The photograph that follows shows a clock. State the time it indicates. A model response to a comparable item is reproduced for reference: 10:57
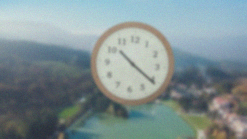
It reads 10:21
